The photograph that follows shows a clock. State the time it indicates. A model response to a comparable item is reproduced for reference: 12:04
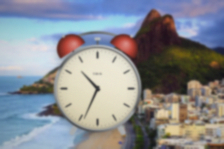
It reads 10:34
